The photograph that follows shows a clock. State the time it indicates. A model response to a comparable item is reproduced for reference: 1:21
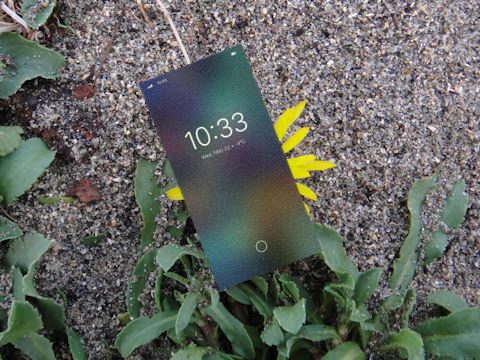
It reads 10:33
